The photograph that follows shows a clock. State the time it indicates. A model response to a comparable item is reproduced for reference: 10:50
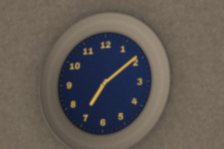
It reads 7:09
